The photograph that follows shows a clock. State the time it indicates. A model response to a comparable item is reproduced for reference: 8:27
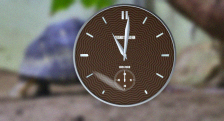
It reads 11:01
